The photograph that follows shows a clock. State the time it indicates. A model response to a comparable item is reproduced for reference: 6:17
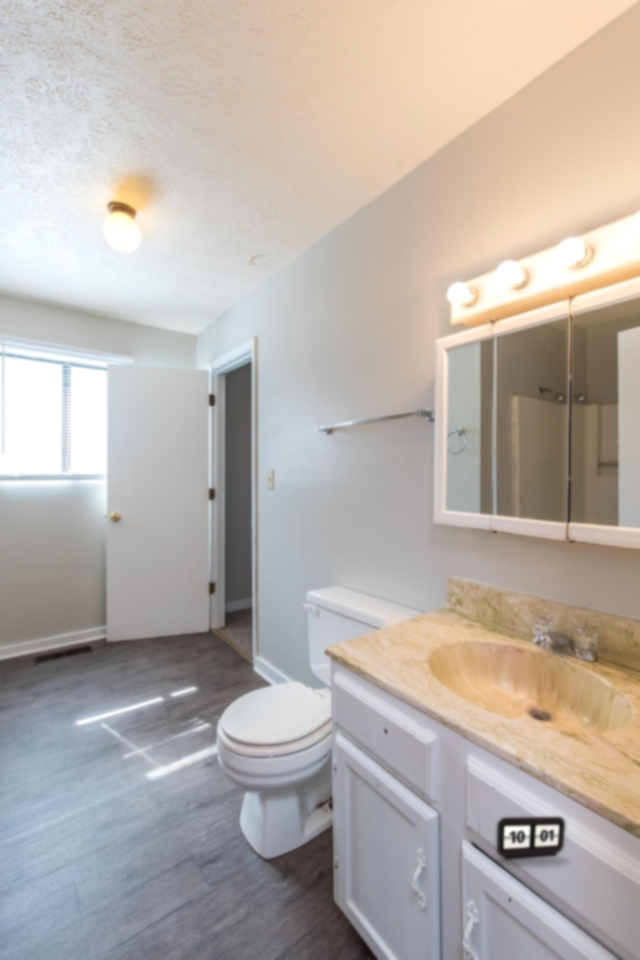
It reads 10:01
